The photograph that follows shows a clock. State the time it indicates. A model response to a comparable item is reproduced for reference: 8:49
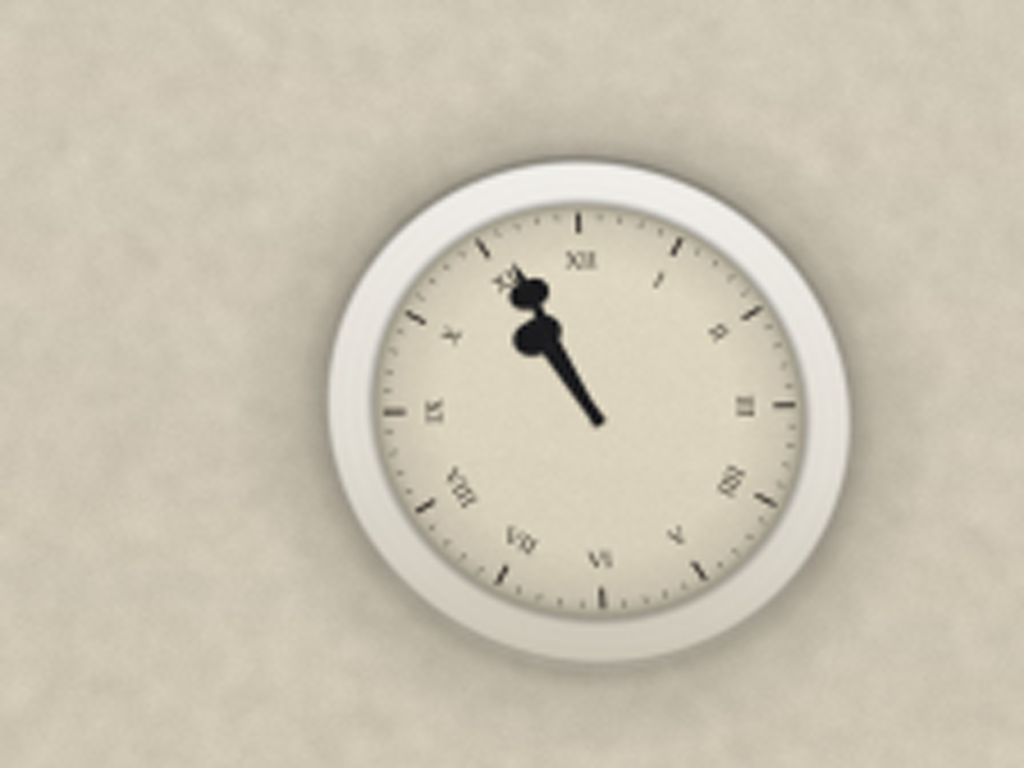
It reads 10:56
